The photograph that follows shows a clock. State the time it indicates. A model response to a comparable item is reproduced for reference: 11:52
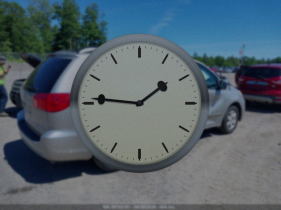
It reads 1:46
